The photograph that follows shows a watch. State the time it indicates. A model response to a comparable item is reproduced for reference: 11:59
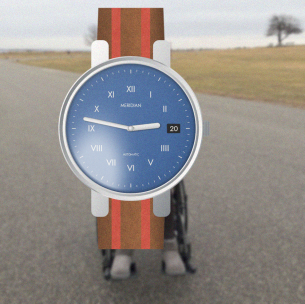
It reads 2:47
